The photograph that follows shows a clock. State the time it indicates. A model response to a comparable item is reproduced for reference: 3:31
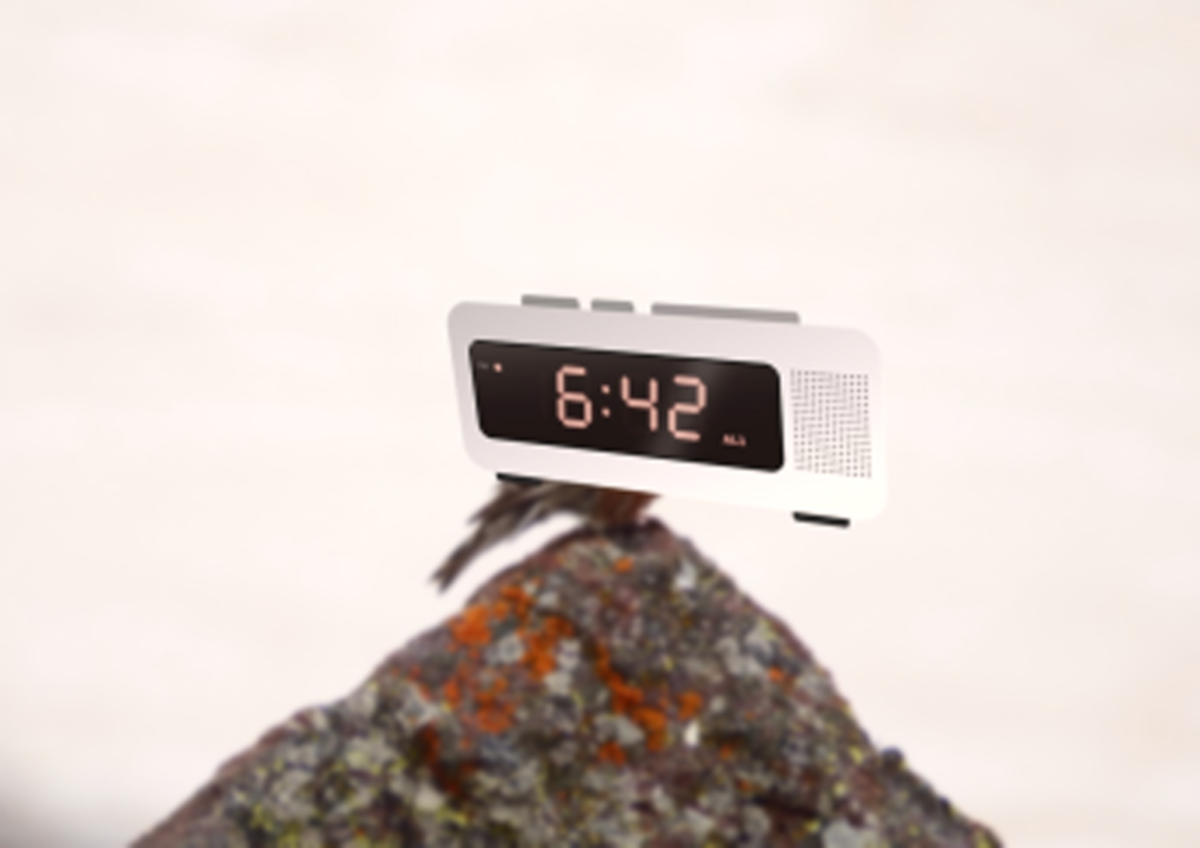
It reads 6:42
